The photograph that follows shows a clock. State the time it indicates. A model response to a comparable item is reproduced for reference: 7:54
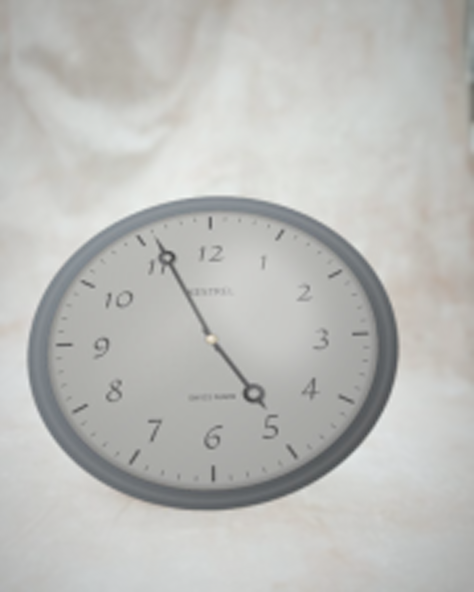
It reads 4:56
